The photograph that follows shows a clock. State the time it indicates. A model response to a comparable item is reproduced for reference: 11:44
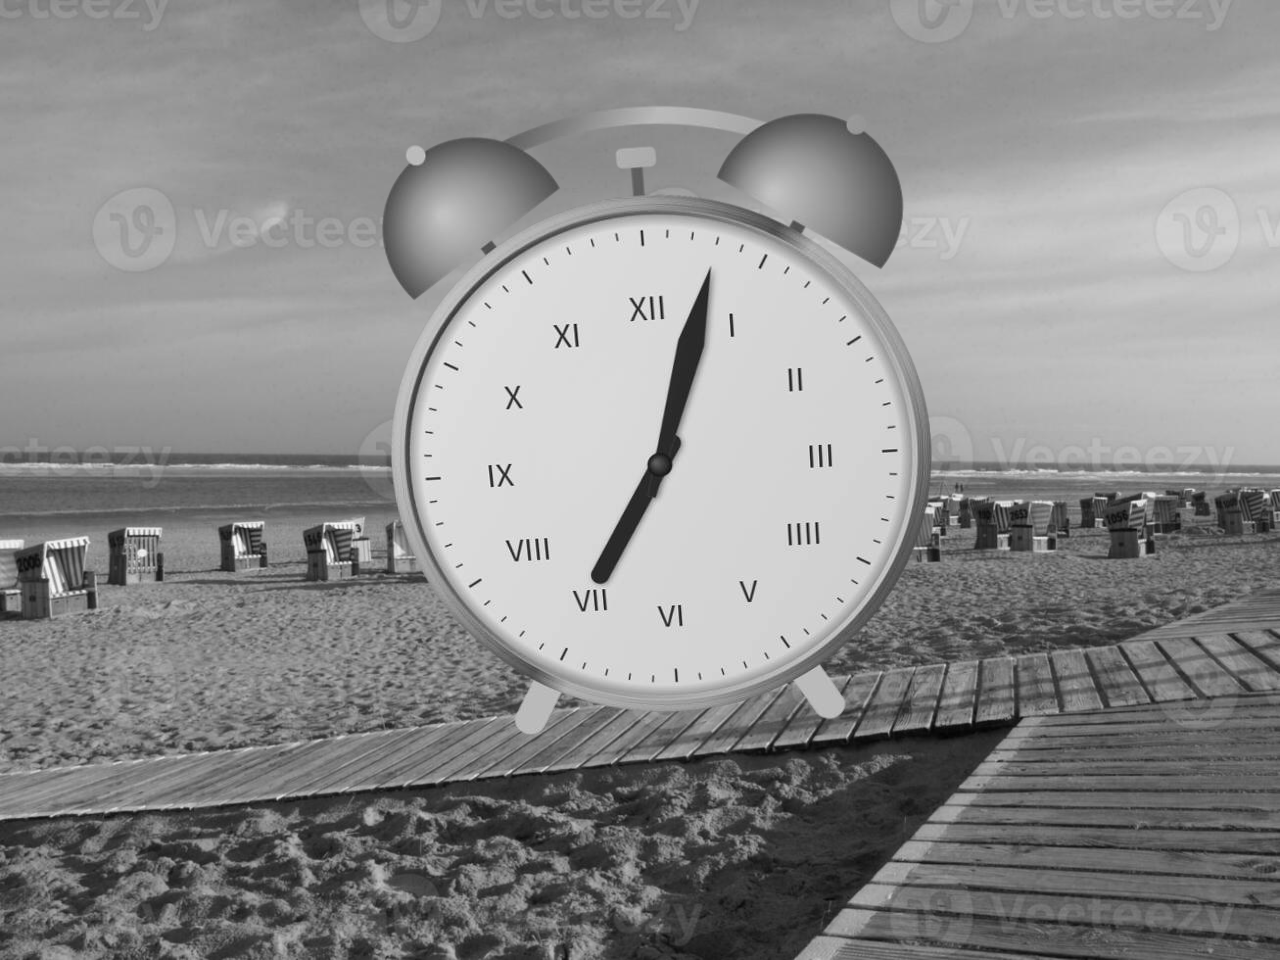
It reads 7:03
